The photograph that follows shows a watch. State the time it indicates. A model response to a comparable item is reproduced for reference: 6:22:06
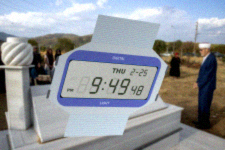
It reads 9:49:48
